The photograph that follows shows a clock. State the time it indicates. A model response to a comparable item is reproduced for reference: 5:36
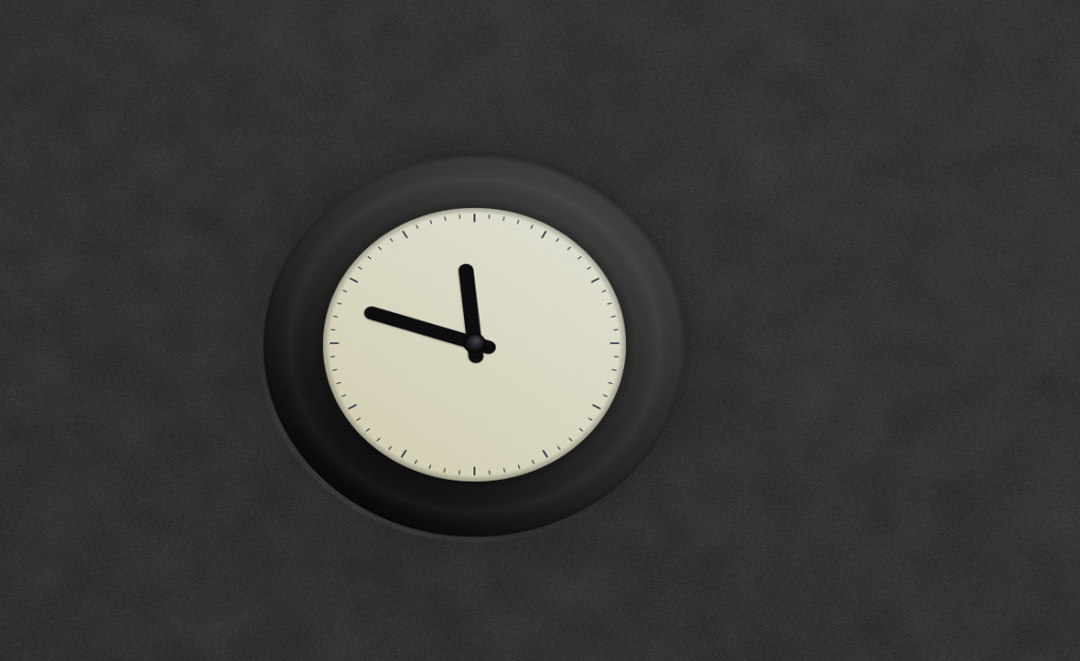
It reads 11:48
